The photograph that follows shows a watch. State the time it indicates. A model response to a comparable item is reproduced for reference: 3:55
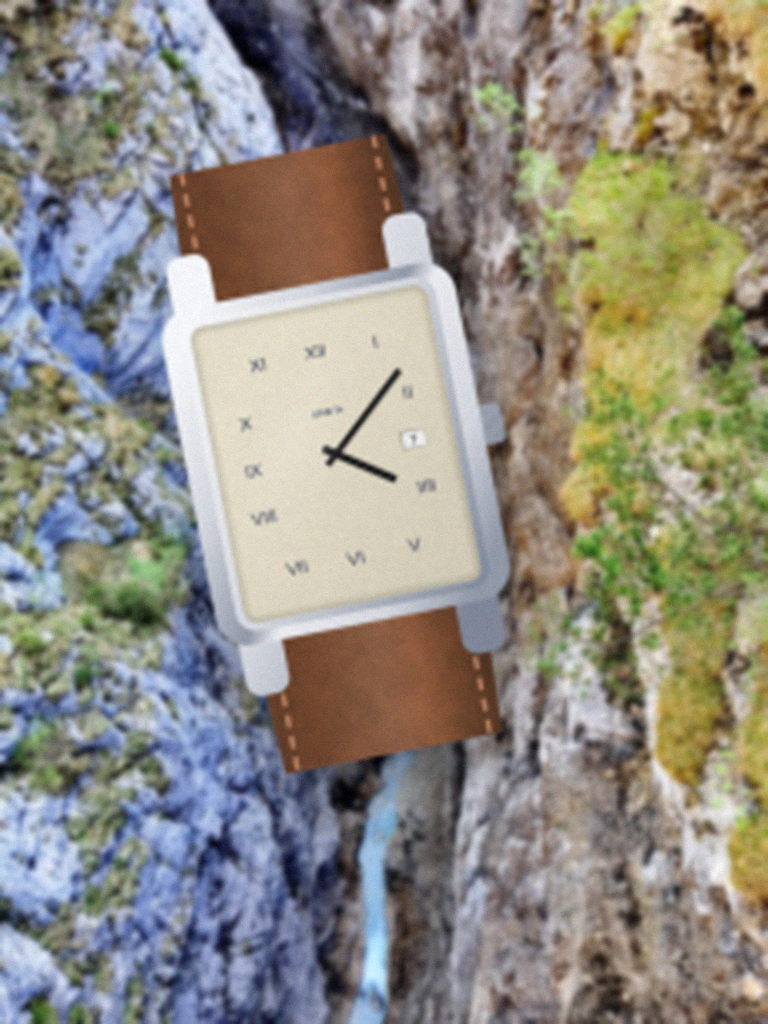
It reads 4:08
